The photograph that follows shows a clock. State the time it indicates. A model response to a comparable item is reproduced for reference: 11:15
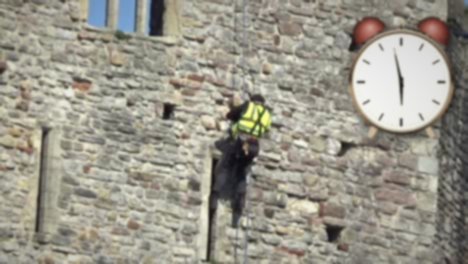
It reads 5:58
